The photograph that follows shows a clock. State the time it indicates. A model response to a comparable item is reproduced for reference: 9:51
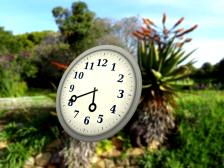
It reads 5:41
